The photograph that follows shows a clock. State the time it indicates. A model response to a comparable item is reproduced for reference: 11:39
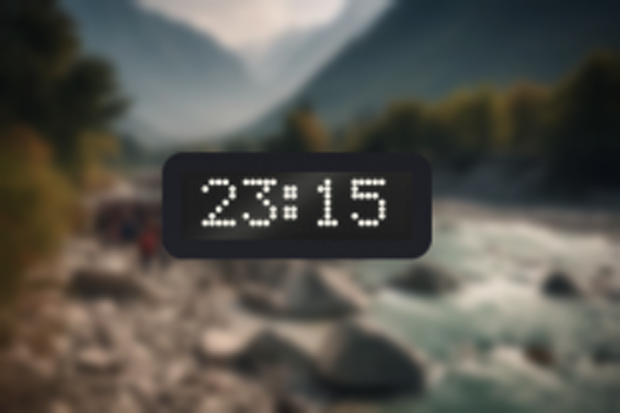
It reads 23:15
